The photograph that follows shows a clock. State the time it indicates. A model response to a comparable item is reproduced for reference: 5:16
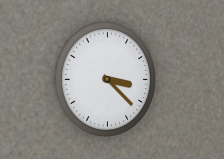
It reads 3:22
